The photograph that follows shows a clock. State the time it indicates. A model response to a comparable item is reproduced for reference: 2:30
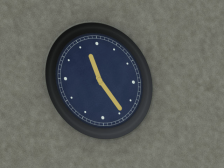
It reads 11:24
